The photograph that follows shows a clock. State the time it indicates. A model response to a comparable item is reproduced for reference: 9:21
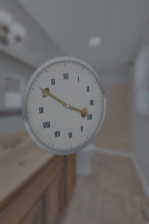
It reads 3:51
